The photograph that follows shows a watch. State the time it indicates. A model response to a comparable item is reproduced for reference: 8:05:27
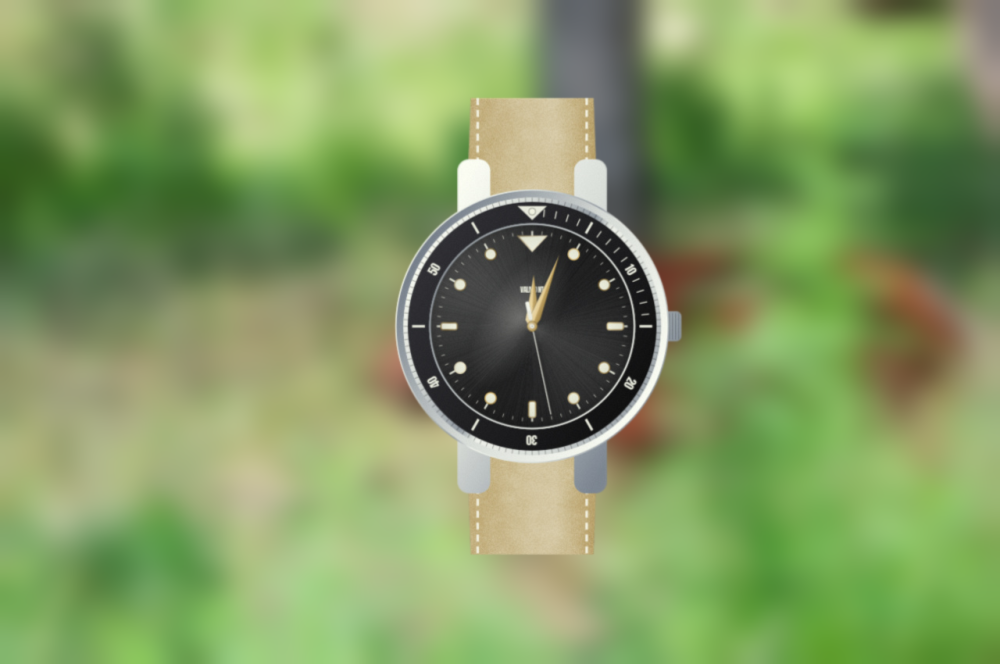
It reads 12:03:28
